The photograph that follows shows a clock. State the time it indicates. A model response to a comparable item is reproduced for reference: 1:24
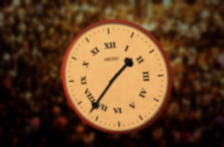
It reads 1:37
